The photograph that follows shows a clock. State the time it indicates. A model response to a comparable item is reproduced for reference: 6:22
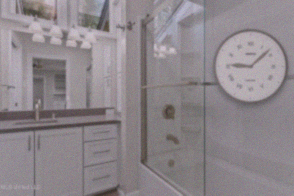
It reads 9:08
